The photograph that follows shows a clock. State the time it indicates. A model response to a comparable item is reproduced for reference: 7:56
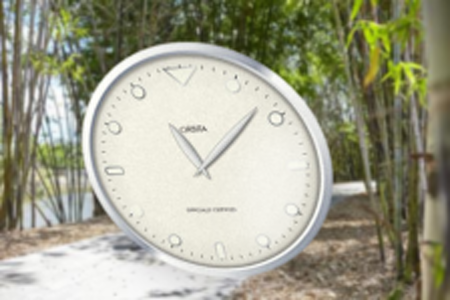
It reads 11:08
